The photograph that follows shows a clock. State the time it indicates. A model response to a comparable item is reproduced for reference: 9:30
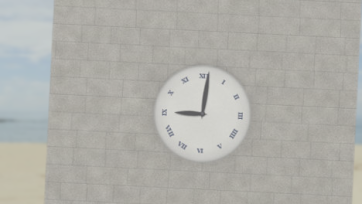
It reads 9:01
